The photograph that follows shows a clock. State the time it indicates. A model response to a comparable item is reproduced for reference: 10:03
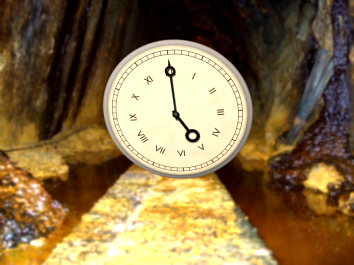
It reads 5:00
